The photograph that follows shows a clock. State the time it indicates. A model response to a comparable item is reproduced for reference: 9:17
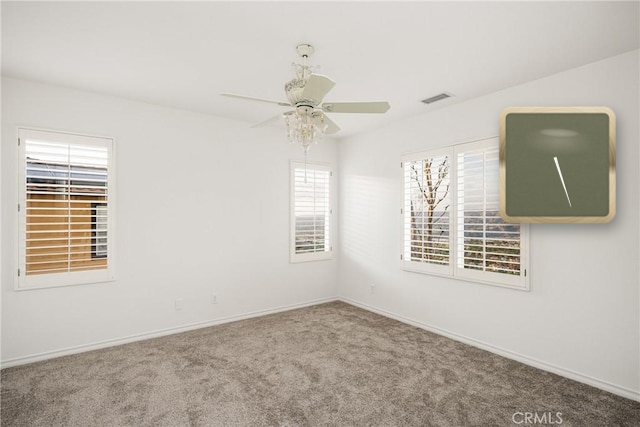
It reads 5:27
